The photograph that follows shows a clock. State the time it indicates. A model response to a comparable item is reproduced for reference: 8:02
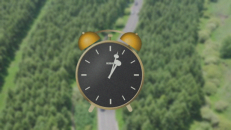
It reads 1:03
